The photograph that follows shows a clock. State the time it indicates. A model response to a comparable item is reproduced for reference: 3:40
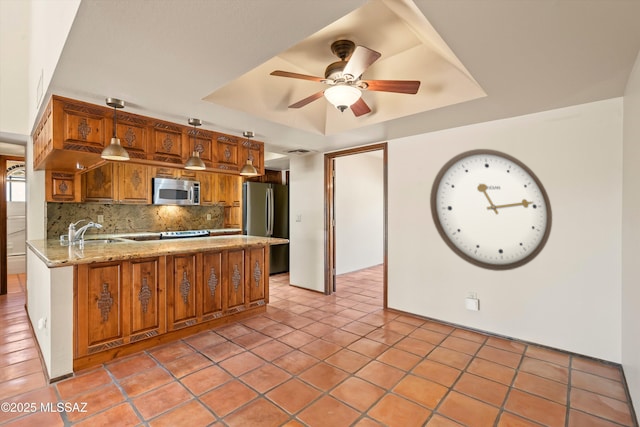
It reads 11:14
